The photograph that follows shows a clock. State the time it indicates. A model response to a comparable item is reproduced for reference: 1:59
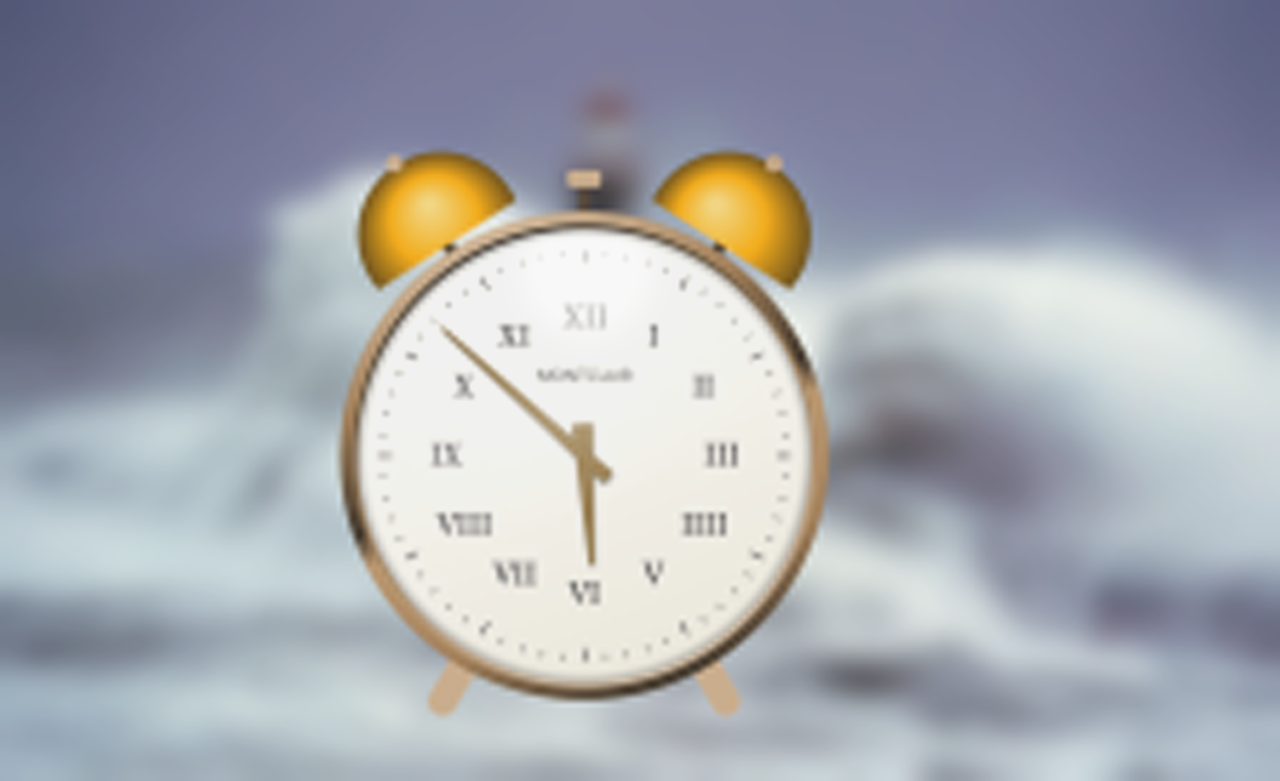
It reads 5:52
